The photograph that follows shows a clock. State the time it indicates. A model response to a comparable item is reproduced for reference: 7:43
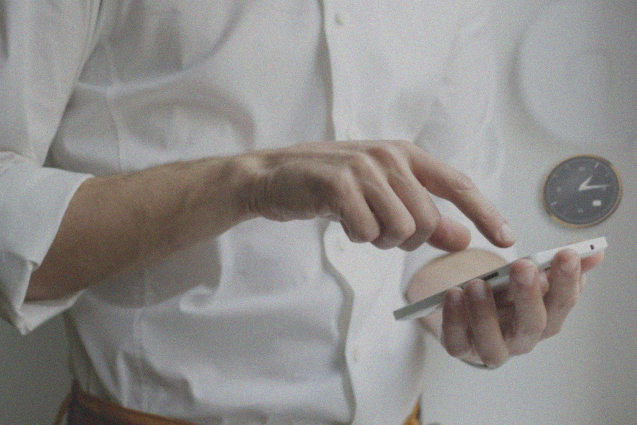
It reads 1:14
